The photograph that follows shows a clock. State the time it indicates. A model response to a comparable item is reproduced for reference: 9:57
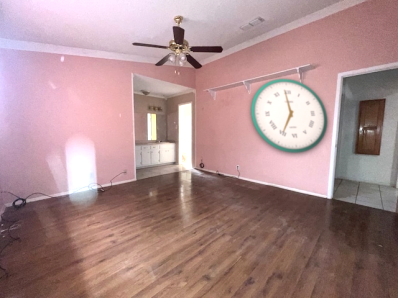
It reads 6:59
